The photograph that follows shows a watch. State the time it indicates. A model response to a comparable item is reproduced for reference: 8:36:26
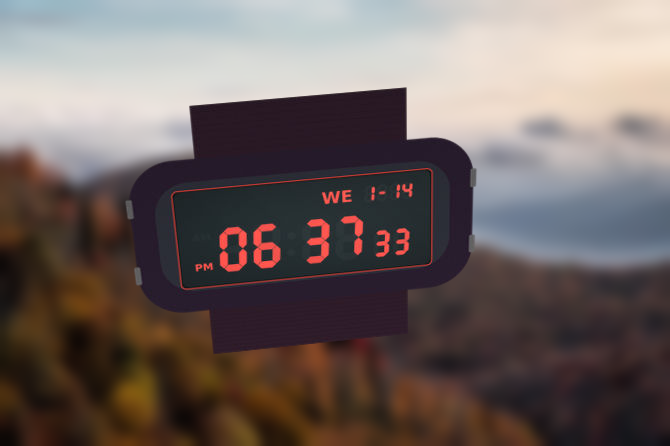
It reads 6:37:33
